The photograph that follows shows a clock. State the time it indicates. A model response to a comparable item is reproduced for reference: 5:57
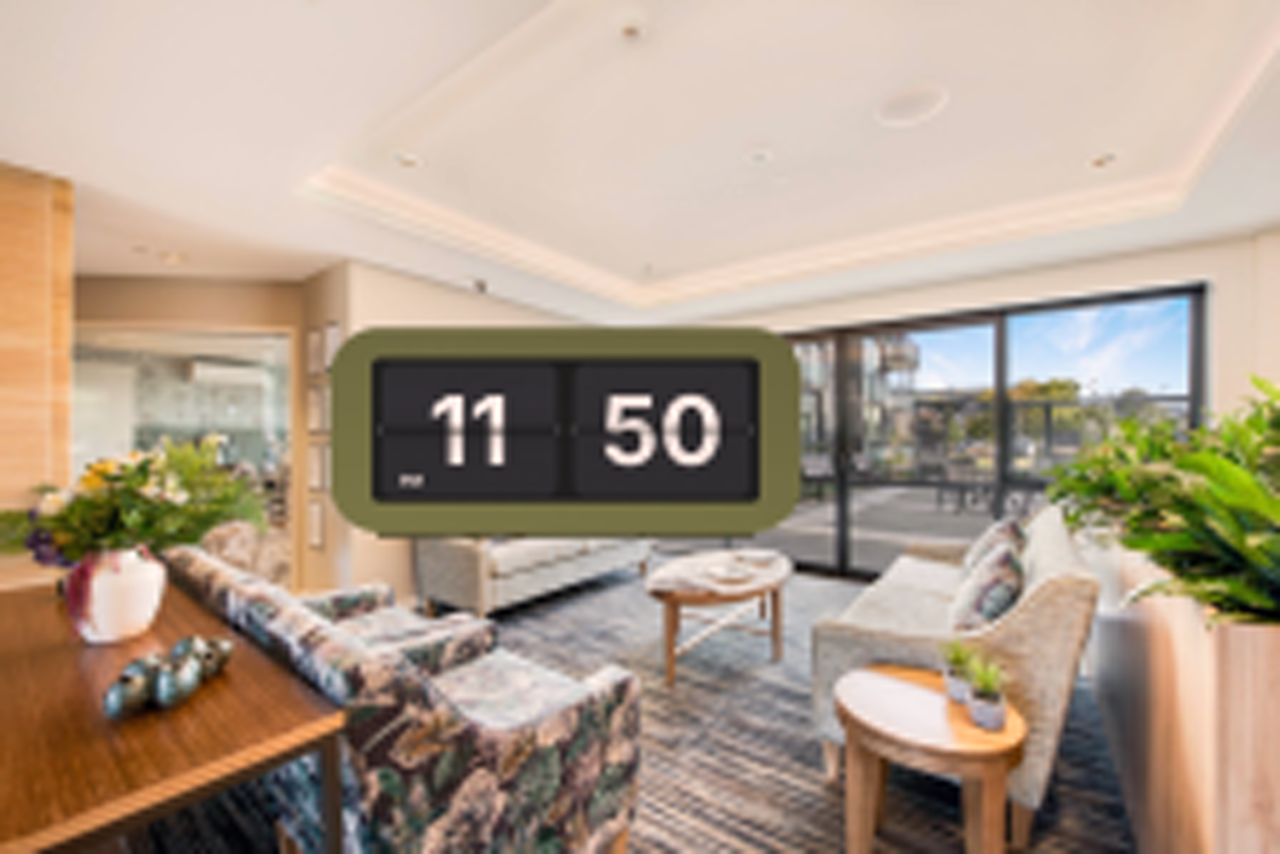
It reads 11:50
